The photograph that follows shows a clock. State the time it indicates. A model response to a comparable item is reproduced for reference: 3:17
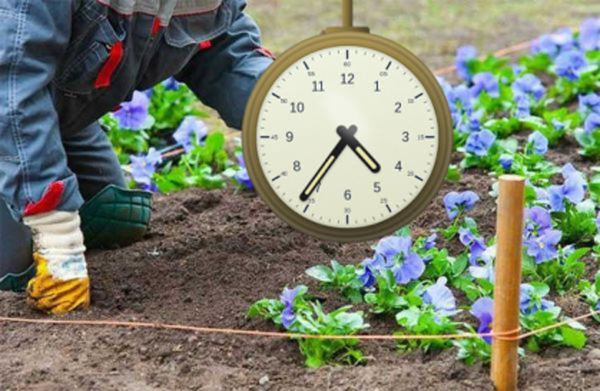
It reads 4:36
